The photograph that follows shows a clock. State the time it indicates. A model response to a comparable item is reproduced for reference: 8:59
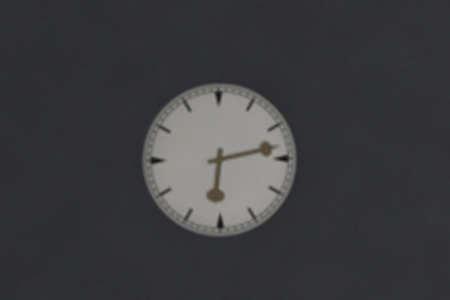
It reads 6:13
